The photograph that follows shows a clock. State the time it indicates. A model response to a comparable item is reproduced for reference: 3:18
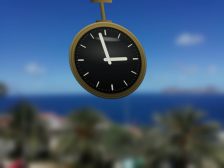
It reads 2:58
